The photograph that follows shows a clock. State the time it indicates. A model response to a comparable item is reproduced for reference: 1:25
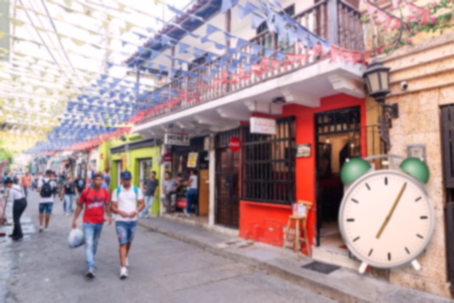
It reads 7:05
